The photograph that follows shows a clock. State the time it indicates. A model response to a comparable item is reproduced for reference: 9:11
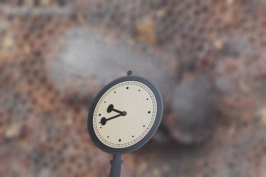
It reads 9:42
